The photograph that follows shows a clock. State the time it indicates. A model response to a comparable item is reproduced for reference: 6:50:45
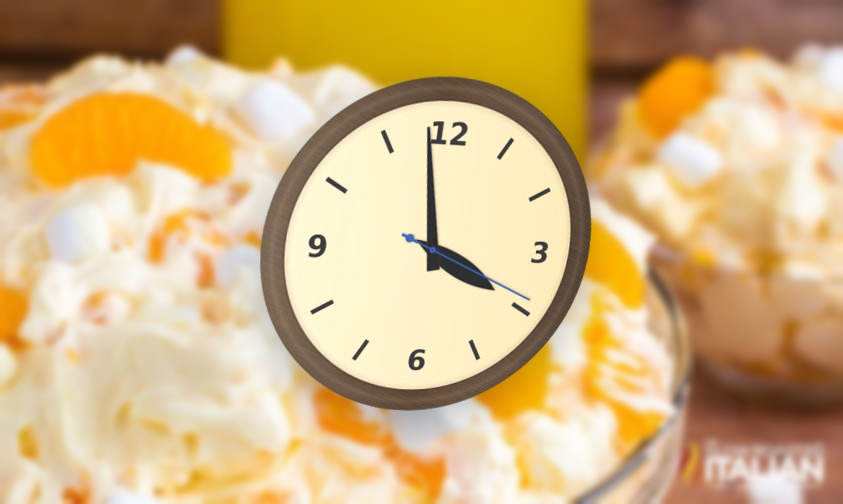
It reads 3:58:19
